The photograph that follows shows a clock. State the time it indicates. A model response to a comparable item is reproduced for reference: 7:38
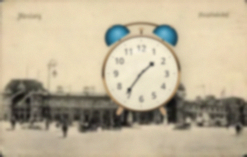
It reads 1:36
